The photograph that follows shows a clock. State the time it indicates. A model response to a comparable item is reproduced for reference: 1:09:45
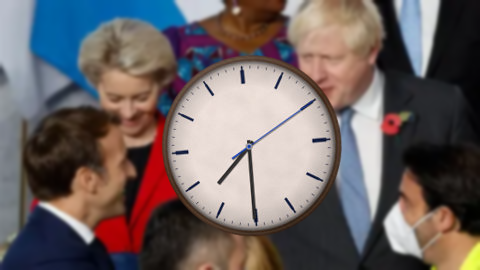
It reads 7:30:10
